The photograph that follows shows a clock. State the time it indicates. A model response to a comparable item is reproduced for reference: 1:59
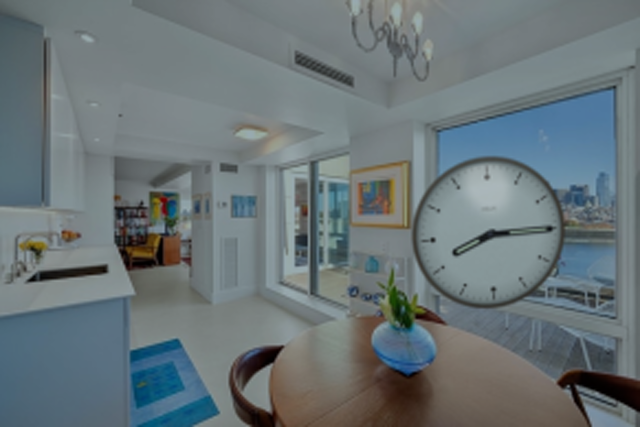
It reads 8:15
